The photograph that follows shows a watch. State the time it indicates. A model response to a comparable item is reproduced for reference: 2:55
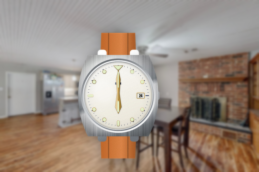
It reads 6:00
